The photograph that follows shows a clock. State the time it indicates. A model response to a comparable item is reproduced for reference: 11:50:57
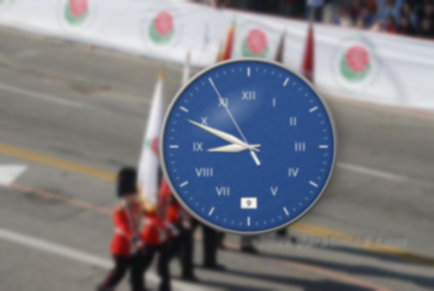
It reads 8:48:55
